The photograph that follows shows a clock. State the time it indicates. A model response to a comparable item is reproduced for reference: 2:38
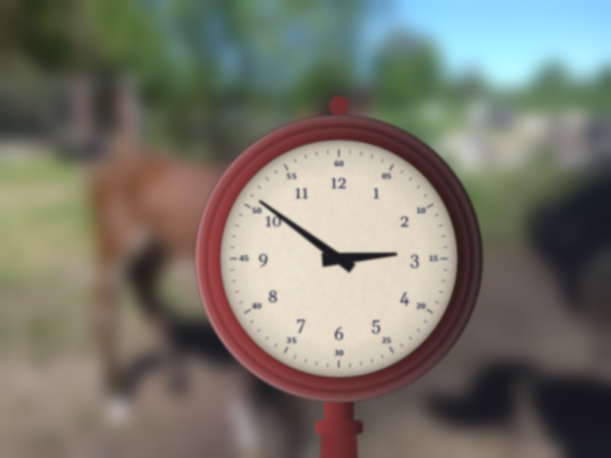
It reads 2:51
